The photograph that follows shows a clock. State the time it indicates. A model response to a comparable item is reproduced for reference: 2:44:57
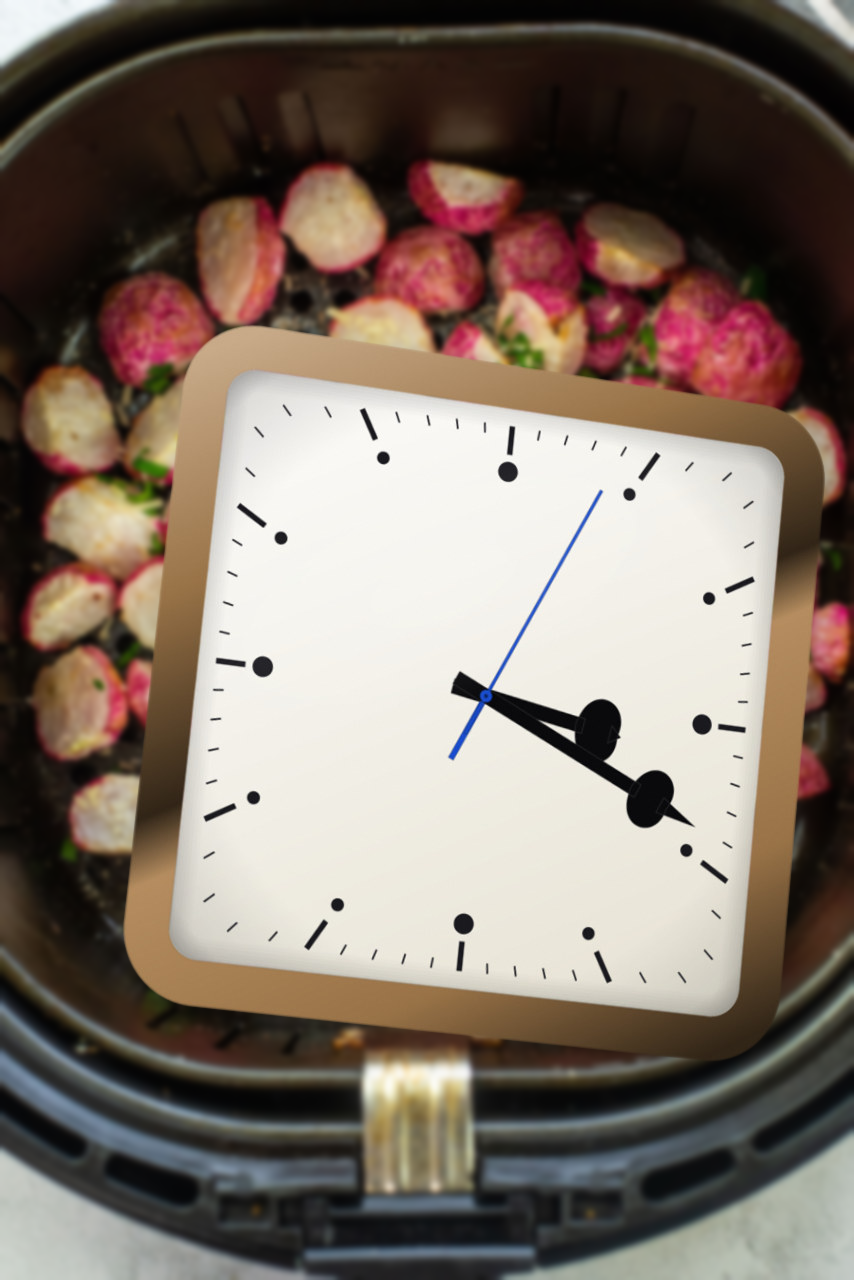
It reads 3:19:04
